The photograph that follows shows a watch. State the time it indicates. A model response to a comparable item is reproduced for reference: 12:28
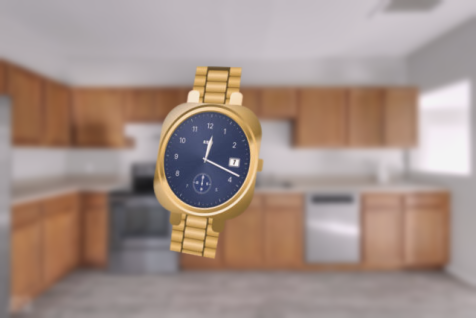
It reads 12:18
